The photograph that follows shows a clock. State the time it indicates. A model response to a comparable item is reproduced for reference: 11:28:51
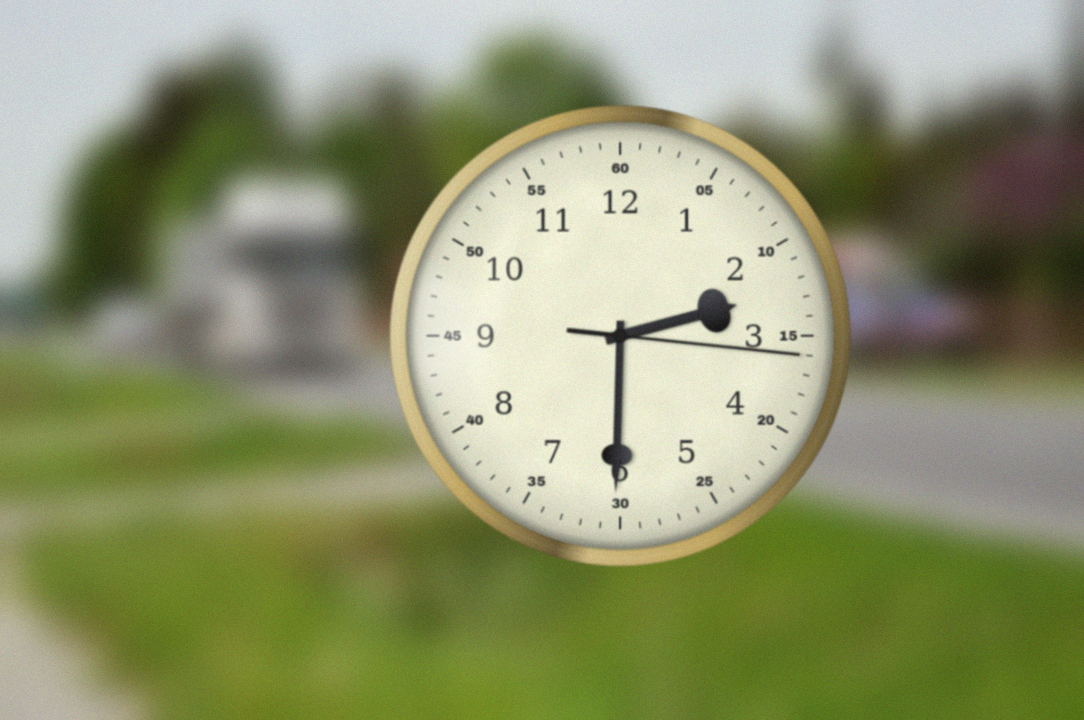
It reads 2:30:16
